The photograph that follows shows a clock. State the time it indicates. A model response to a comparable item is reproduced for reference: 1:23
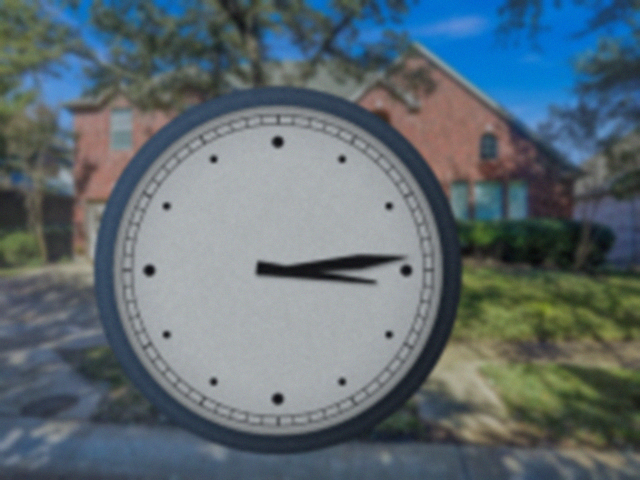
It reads 3:14
